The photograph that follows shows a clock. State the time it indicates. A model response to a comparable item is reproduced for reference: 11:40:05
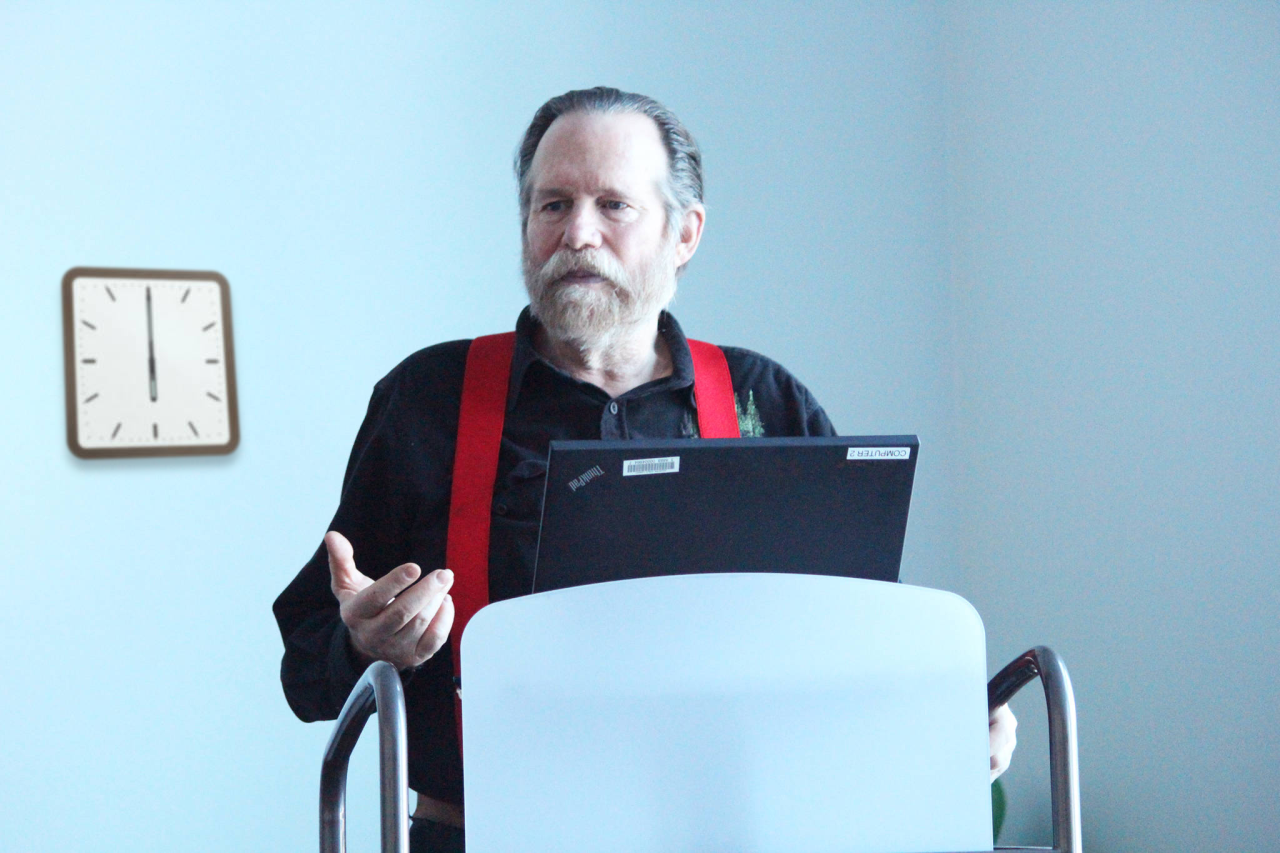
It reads 6:00:00
